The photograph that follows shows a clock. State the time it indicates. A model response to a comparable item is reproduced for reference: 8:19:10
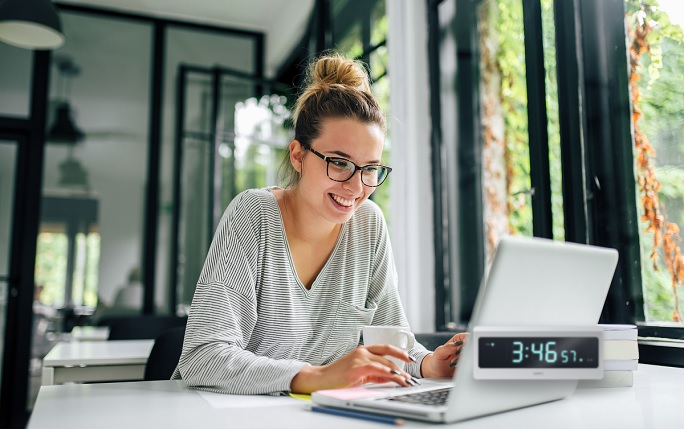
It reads 3:46:57
